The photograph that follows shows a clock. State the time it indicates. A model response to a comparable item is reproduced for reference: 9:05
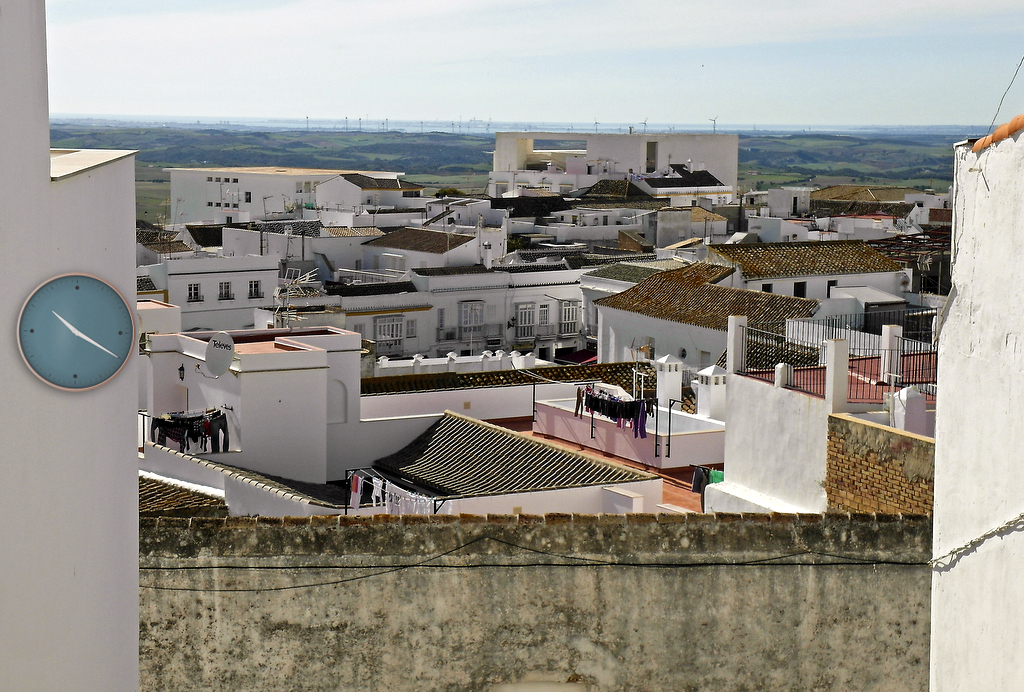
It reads 10:20
